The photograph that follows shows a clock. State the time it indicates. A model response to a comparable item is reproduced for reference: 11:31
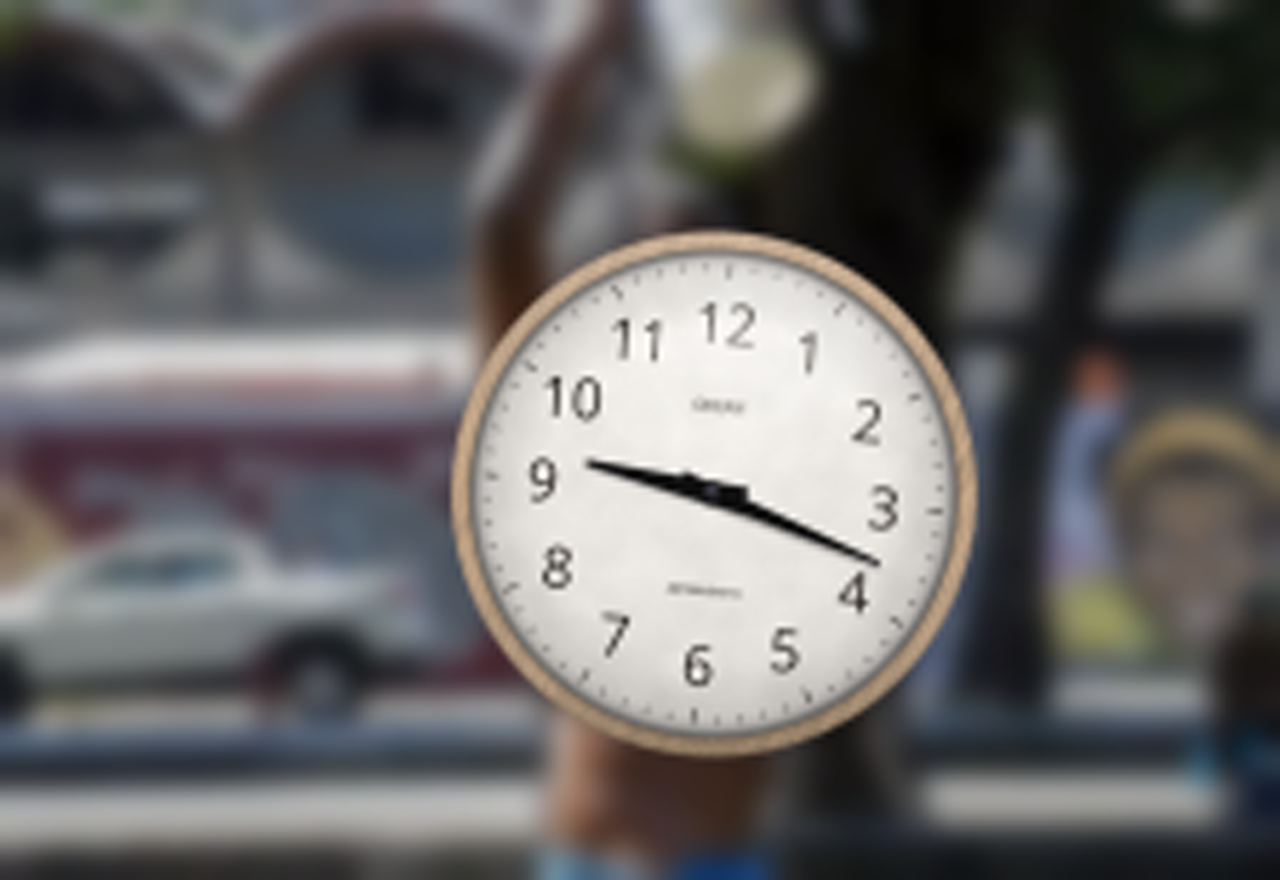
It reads 9:18
